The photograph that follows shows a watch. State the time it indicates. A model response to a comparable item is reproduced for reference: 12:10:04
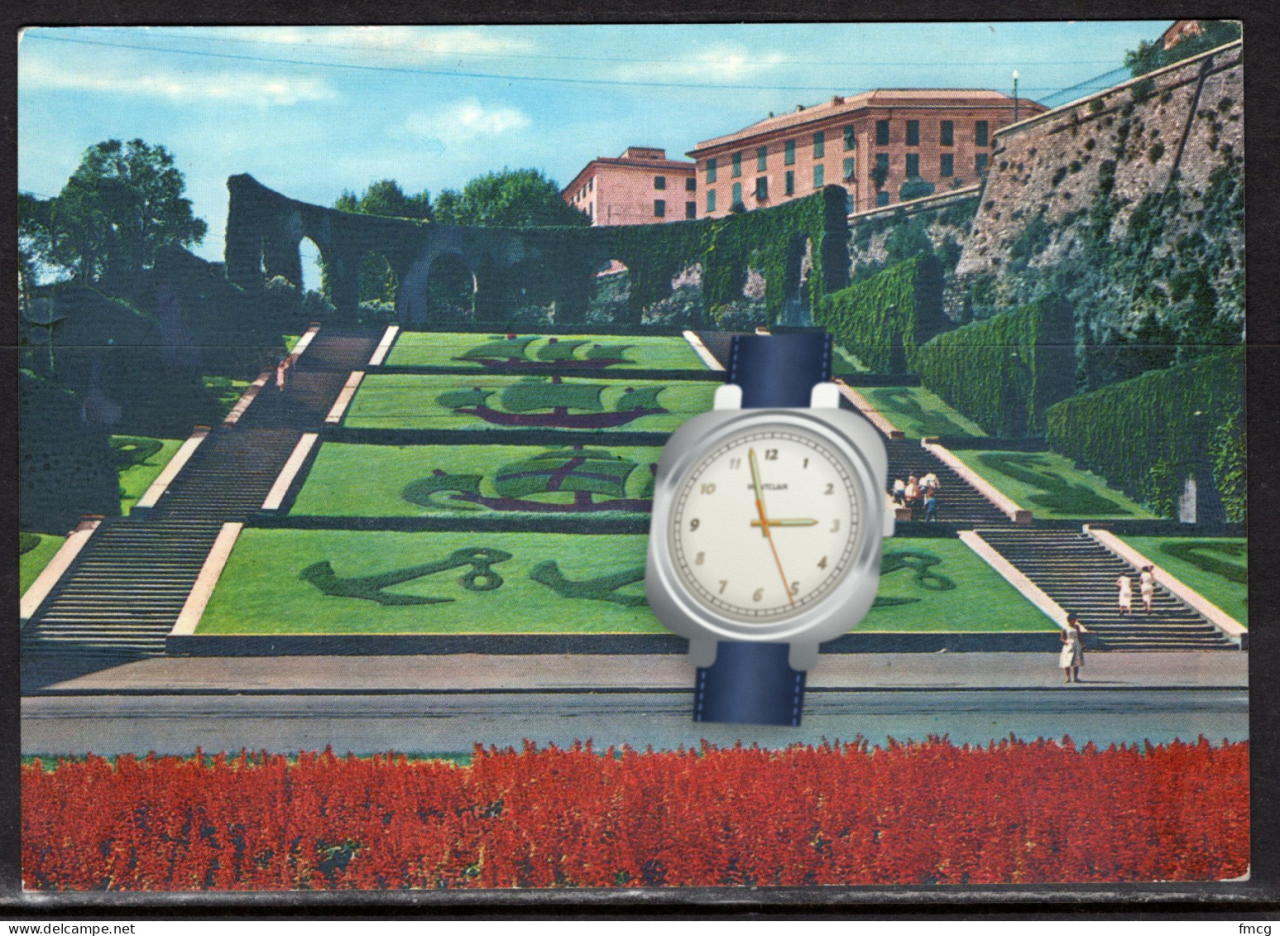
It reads 2:57:26
